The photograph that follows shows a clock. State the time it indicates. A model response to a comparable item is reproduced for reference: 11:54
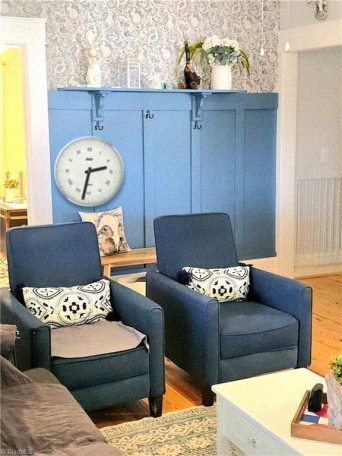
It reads 2:32
